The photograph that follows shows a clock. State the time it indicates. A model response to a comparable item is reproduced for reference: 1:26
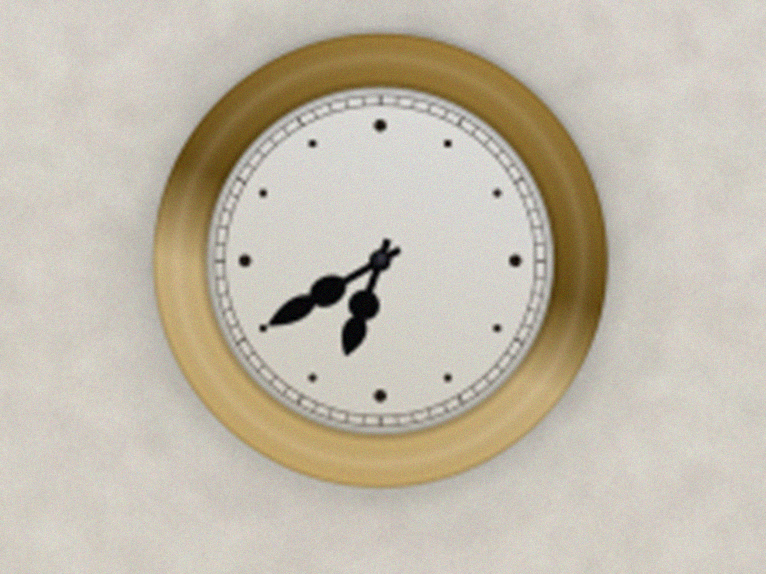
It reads 6:40
